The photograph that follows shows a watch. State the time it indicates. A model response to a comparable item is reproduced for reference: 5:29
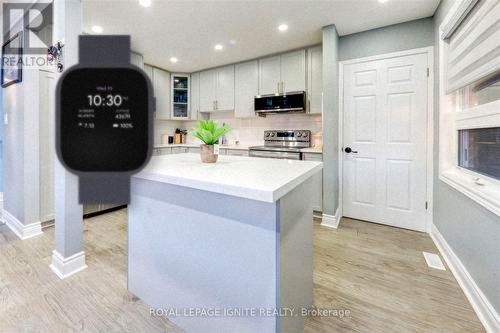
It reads 10:30
